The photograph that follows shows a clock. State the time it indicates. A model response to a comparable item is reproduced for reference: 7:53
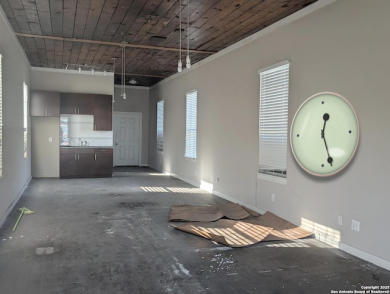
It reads 12:27
